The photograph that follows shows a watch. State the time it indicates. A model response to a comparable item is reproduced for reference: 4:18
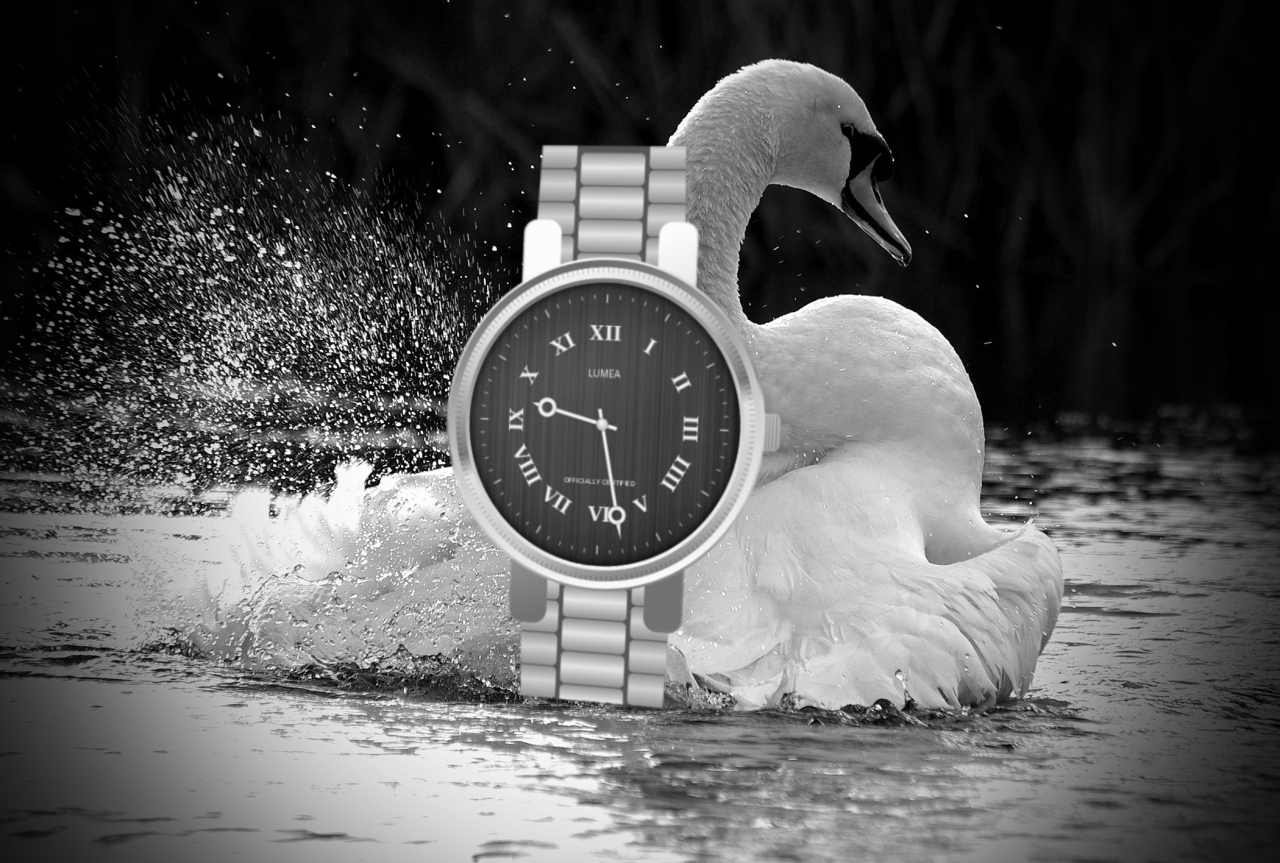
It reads 9:28
